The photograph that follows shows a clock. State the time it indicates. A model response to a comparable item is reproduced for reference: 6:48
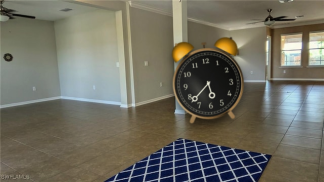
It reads 5:38
